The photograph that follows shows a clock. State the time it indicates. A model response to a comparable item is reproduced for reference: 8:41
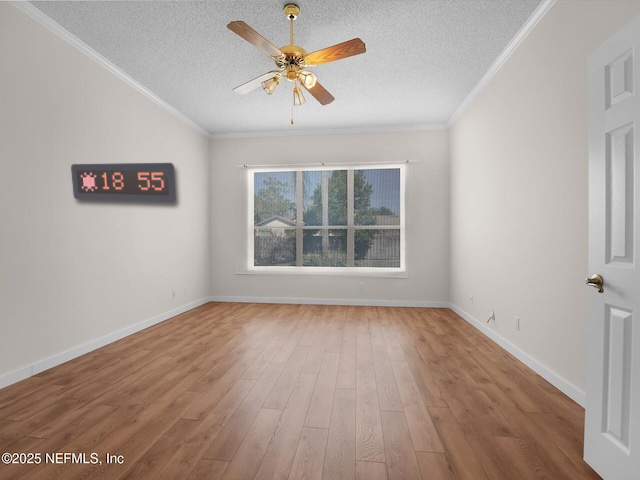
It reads 18:55
